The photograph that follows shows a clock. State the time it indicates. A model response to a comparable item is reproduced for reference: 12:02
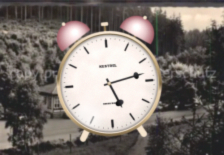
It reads 5:13
